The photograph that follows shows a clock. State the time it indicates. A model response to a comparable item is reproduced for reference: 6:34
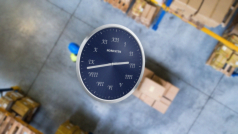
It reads 2:43
